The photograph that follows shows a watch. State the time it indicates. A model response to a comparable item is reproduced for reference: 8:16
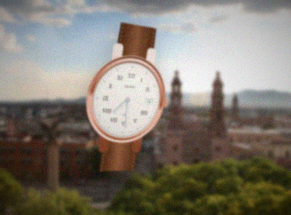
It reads 7:29
